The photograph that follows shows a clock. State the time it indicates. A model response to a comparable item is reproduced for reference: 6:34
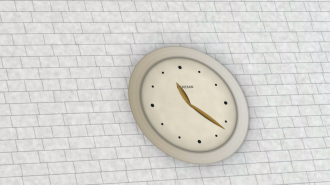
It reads 11:22
